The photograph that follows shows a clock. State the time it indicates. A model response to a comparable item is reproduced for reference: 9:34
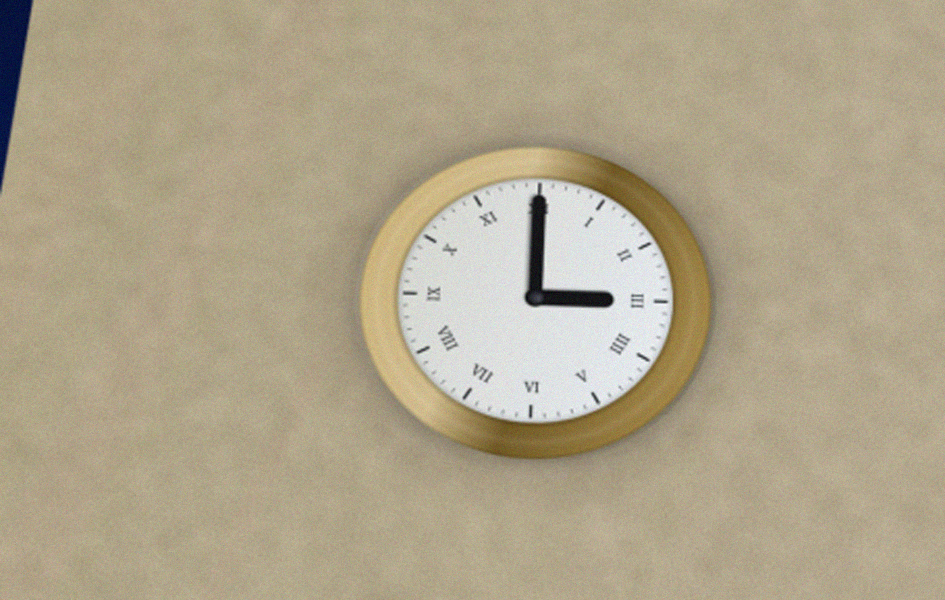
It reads 3:00
